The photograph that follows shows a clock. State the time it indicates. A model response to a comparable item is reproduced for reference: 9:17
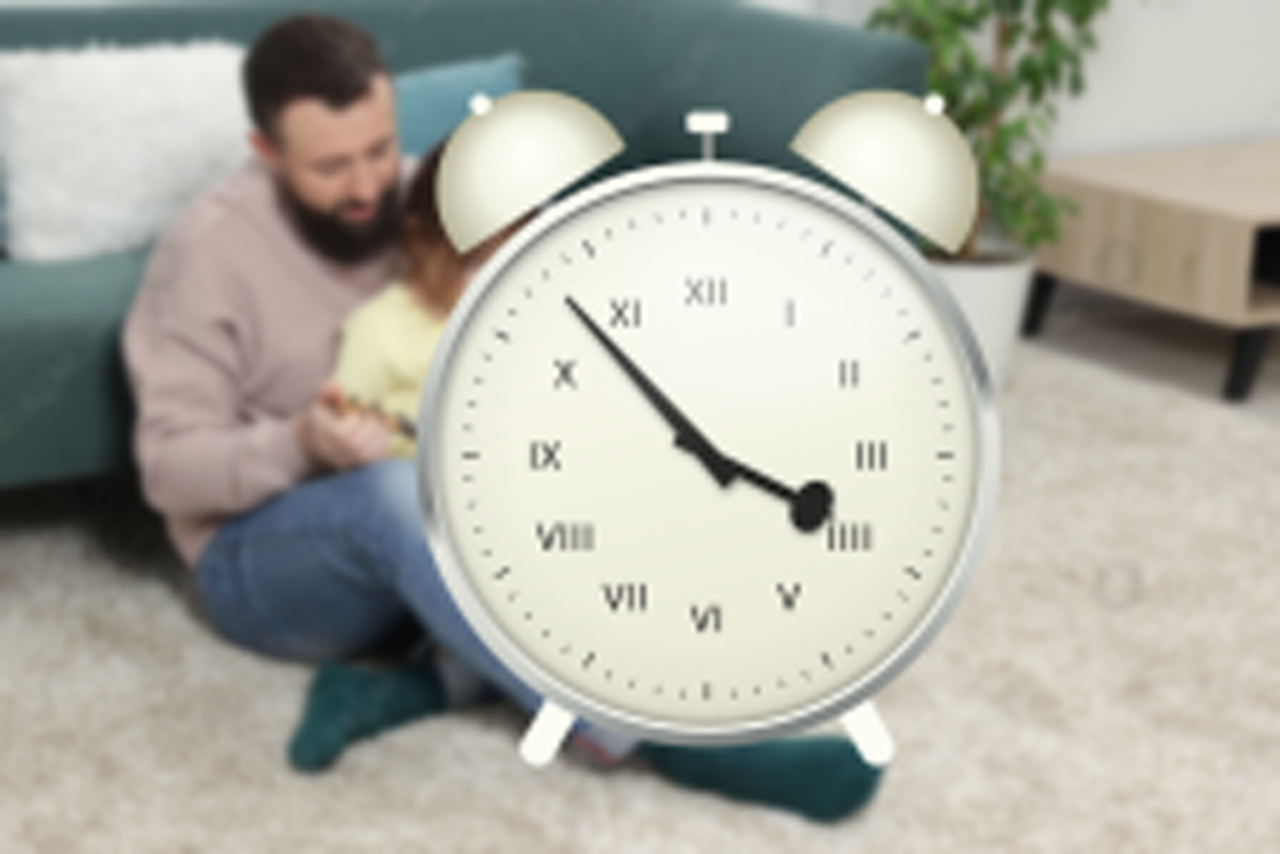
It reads 3:53
